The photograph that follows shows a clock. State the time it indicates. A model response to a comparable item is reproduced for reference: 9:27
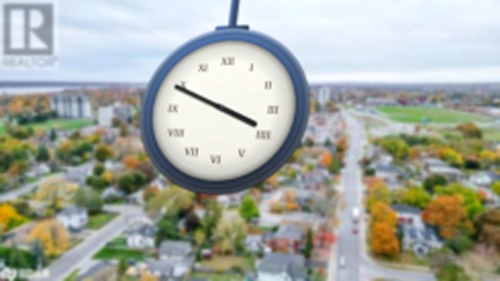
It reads 3:49
